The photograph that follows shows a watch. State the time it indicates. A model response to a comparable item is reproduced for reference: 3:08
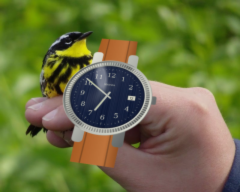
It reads 6:51
